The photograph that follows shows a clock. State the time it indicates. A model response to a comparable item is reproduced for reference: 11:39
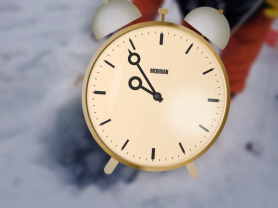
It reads 9:54
